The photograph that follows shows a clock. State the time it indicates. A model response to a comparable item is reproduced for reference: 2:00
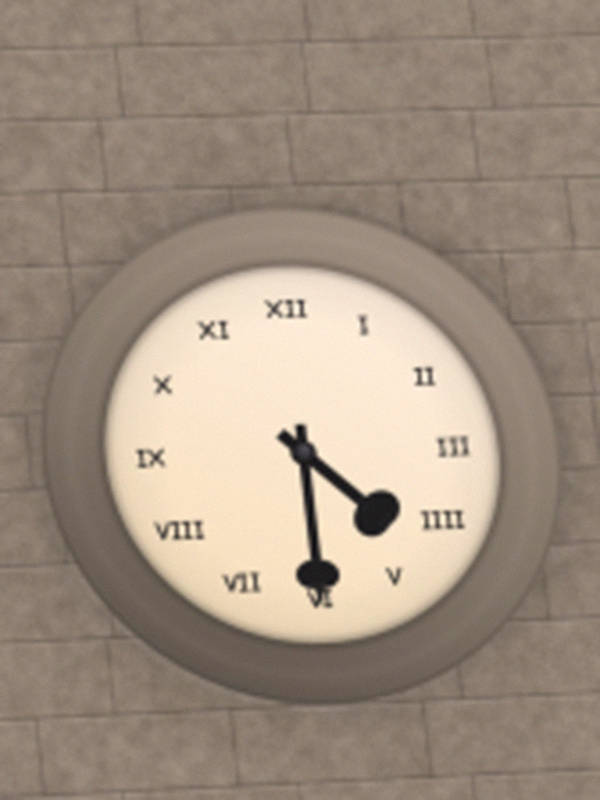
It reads 4:30
